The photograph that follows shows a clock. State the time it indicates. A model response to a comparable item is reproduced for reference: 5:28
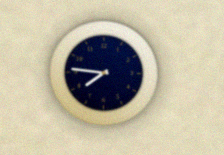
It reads 7:46
